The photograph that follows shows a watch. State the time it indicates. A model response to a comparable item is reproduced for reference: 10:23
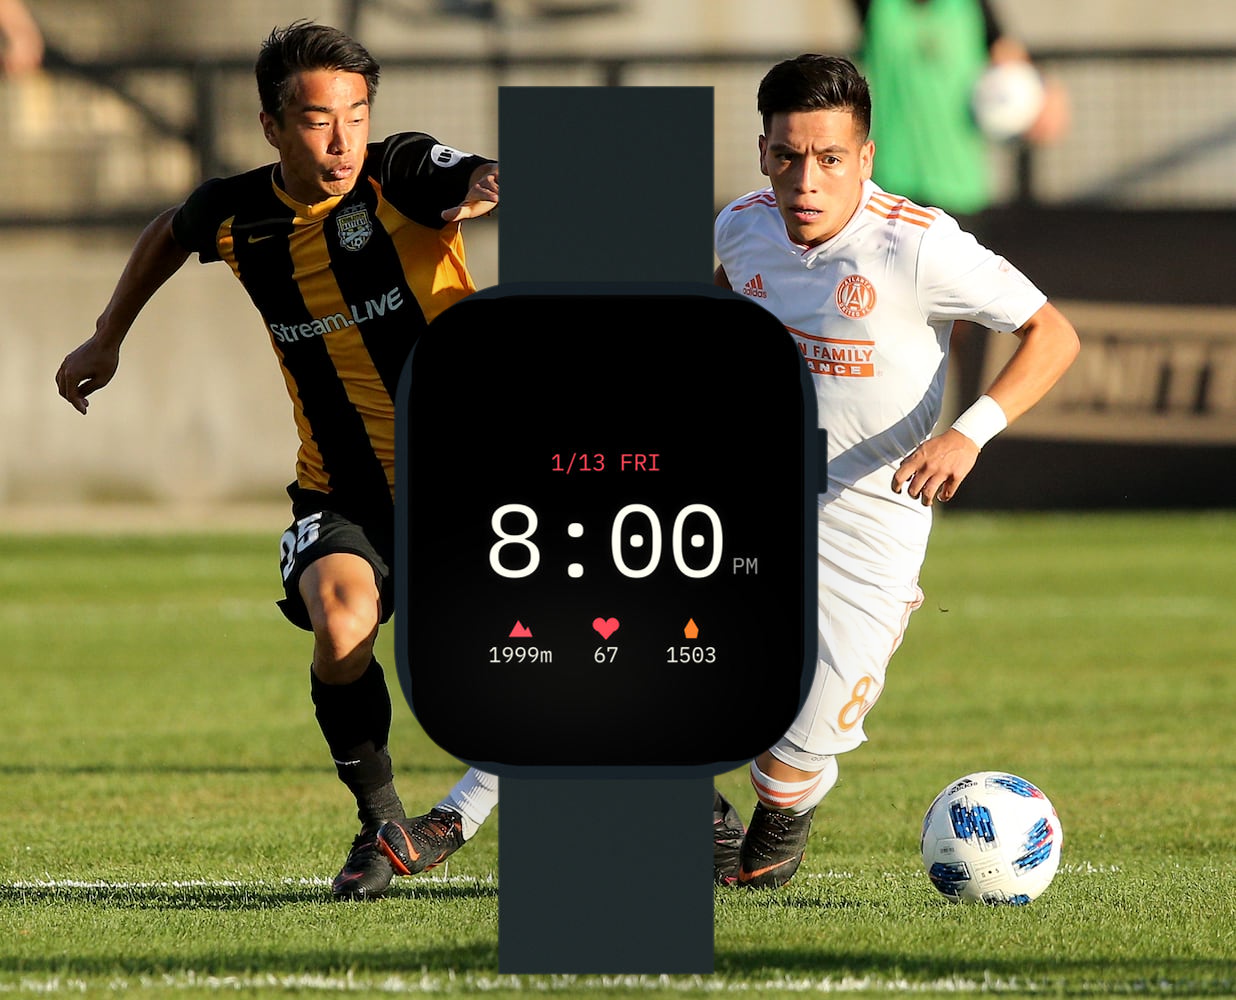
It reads 8:00
